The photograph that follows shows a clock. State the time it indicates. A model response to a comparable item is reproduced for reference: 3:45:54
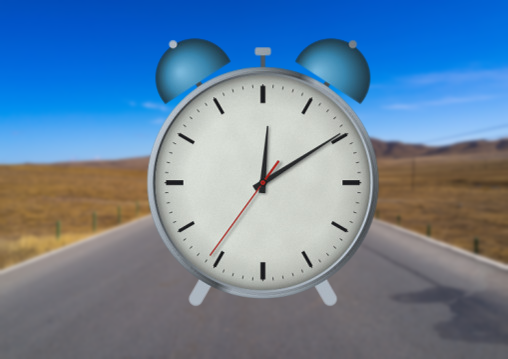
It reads 12:09:36
